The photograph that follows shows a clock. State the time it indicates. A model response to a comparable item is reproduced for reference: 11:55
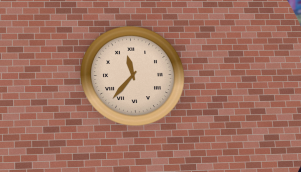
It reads 11:37
